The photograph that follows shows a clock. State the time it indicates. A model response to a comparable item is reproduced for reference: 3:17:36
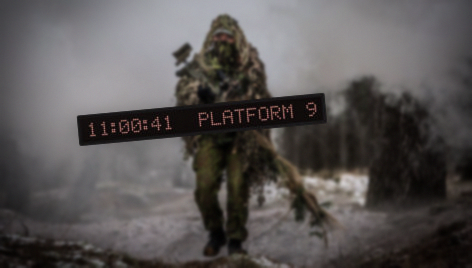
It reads 11:00:41
